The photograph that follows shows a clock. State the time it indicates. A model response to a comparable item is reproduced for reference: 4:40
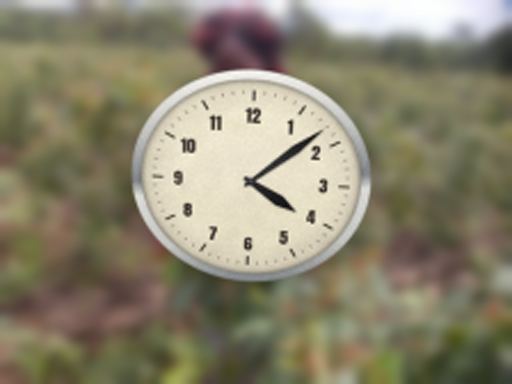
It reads 4:08
